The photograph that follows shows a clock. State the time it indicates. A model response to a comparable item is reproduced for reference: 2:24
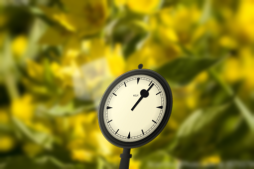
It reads 1:06
